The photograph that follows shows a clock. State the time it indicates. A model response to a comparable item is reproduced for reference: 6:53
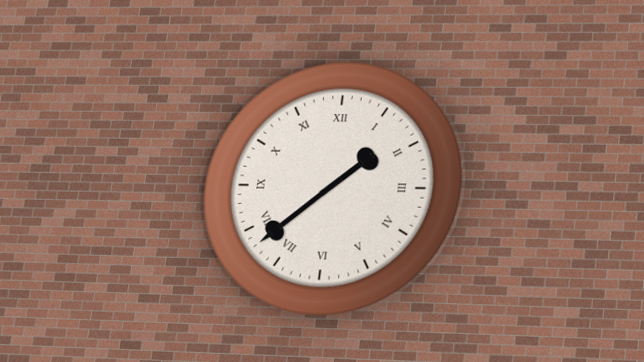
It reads 1:38
